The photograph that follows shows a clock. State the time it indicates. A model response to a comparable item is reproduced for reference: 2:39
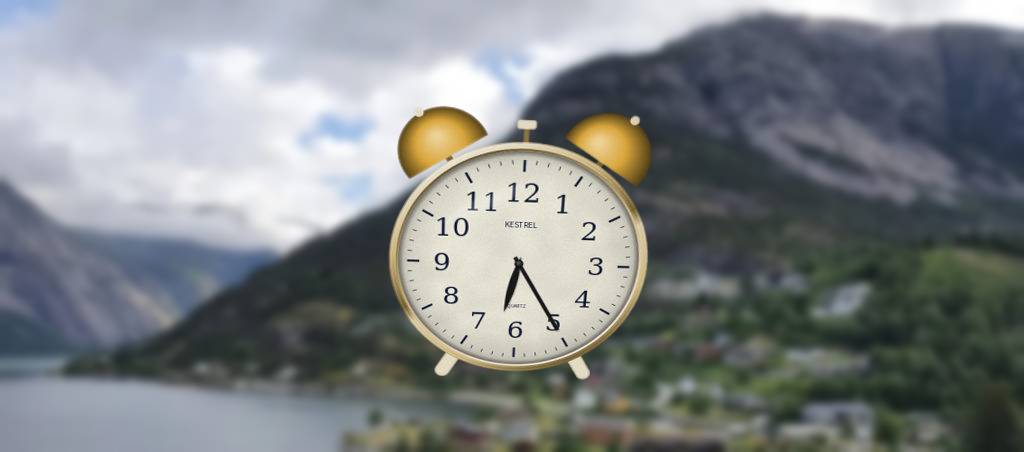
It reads 6:25
